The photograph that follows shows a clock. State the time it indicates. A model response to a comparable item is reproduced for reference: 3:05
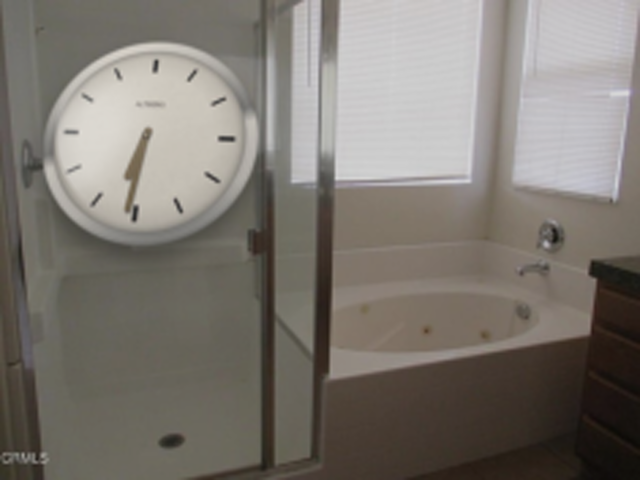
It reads 6:31
